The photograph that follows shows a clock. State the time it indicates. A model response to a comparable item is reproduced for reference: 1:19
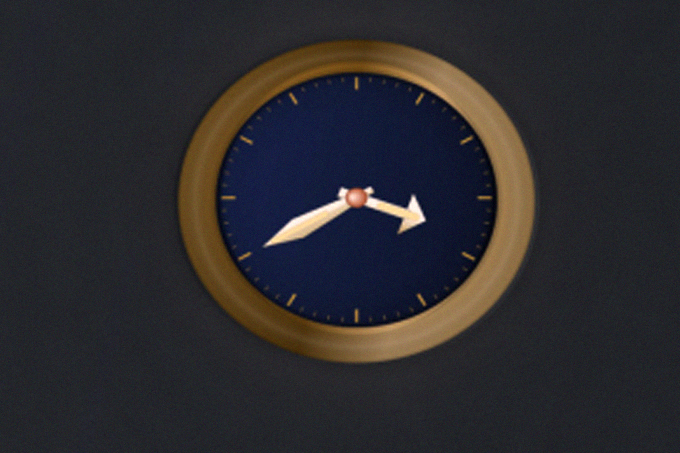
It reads 3:40
